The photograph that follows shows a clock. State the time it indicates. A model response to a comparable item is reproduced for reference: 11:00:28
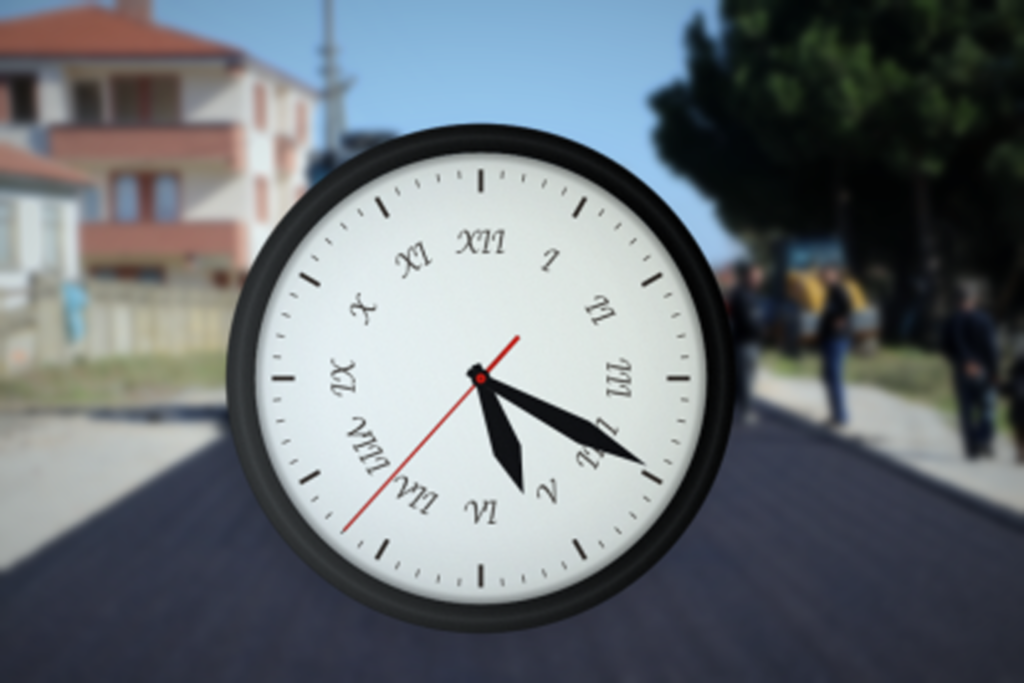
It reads 5:19:37
